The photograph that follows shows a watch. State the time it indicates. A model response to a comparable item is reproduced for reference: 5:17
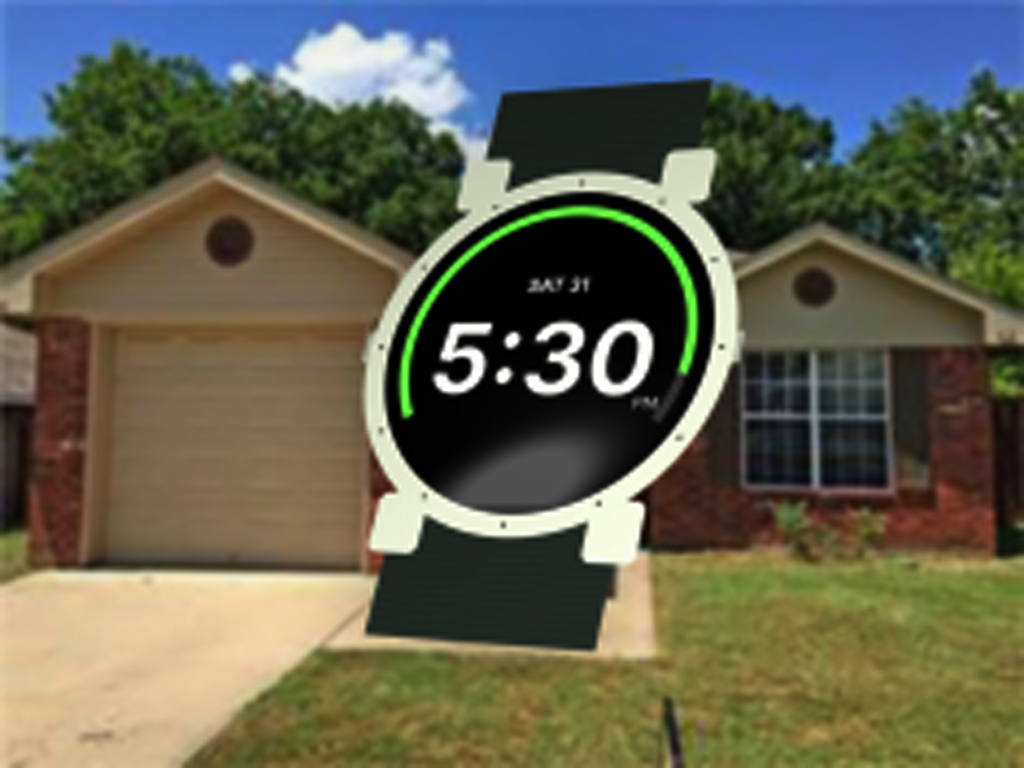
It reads 5:30
